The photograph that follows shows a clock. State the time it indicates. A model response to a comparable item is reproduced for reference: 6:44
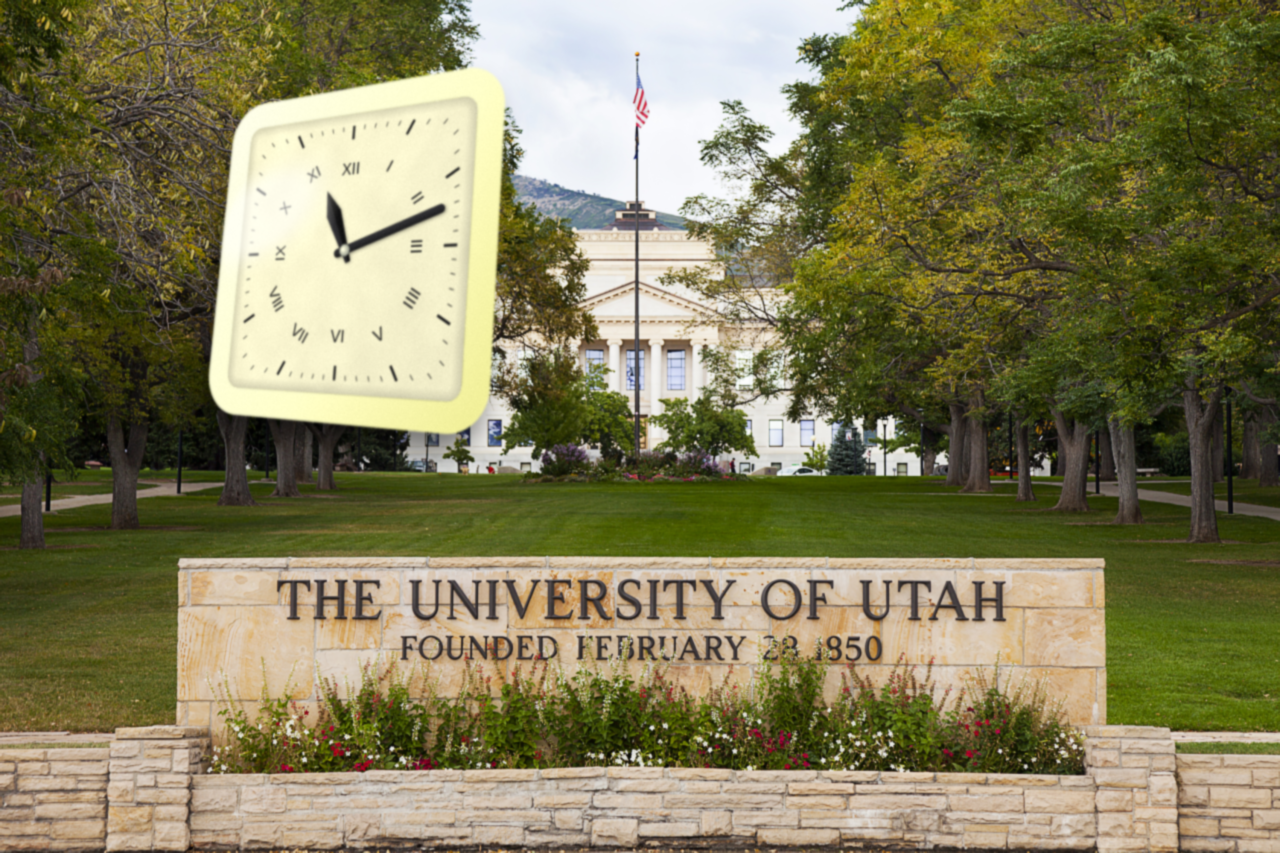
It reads 11:12
